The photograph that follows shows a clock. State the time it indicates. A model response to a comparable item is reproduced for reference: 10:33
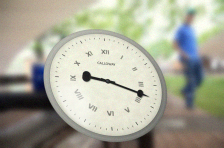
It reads 9:18
